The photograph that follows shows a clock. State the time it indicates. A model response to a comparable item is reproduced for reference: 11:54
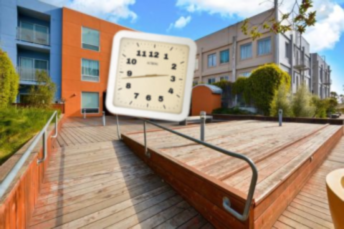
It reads 2:43
